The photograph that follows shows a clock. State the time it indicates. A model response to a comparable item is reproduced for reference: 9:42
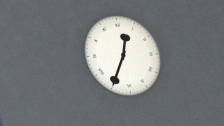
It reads 12:35
